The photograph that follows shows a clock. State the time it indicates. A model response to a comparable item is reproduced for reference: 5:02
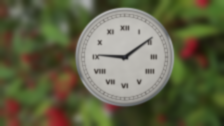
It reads 9:09
